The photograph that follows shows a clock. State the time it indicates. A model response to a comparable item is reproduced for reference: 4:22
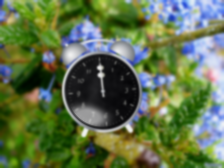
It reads 12:00
